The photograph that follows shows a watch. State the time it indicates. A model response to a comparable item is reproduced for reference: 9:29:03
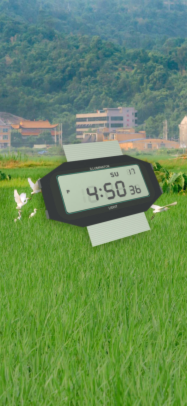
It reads 4:50:36
